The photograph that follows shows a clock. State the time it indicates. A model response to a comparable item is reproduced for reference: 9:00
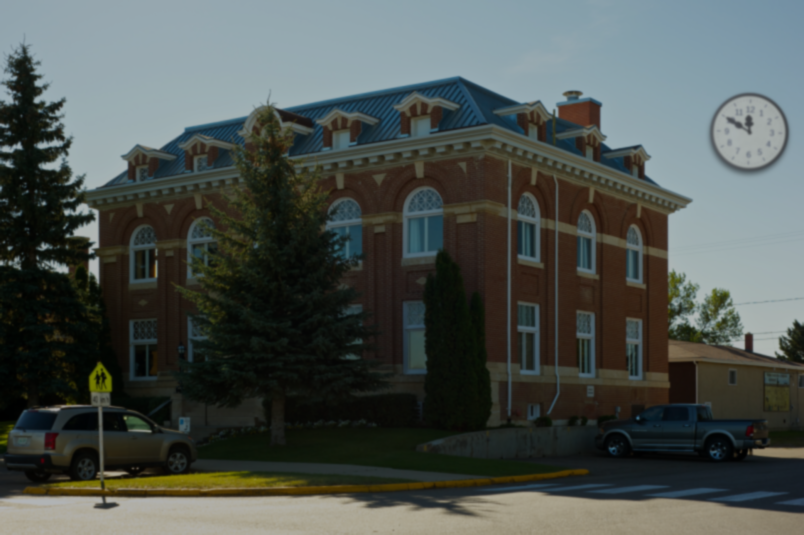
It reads 11:50
